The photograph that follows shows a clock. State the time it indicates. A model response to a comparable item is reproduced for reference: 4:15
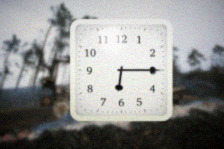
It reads 6:15
